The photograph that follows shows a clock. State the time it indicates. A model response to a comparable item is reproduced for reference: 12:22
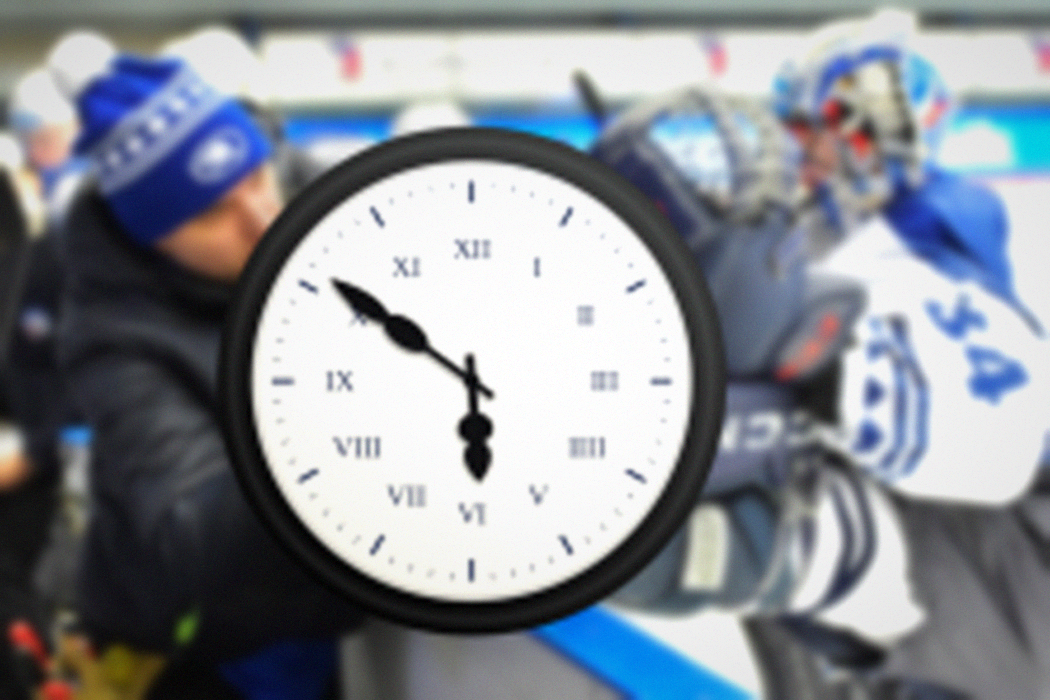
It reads 5:51
